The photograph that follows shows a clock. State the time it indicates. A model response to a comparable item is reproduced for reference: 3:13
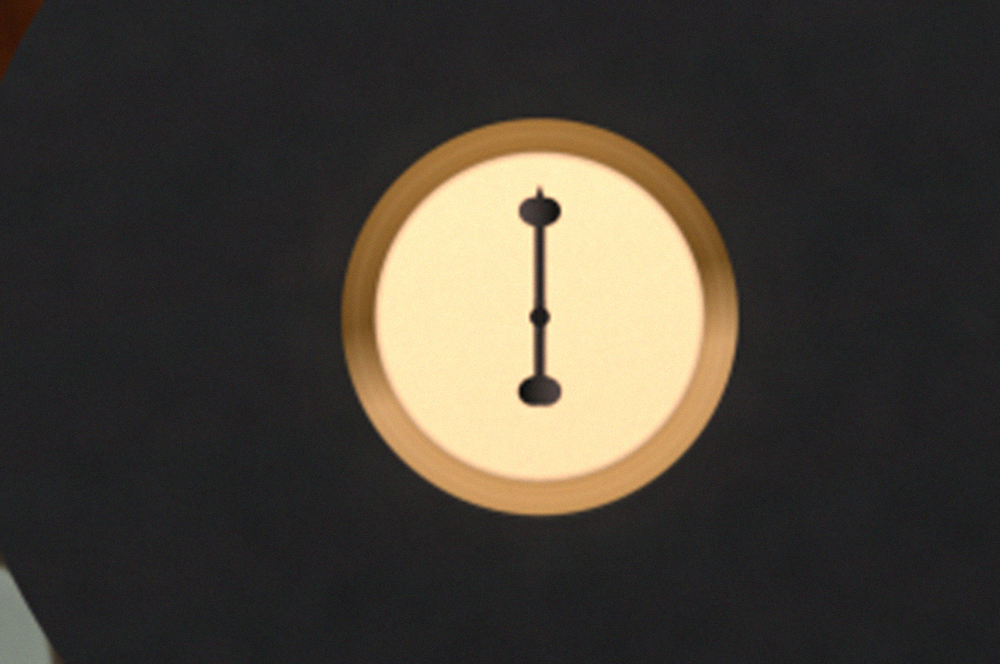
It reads 6:00
